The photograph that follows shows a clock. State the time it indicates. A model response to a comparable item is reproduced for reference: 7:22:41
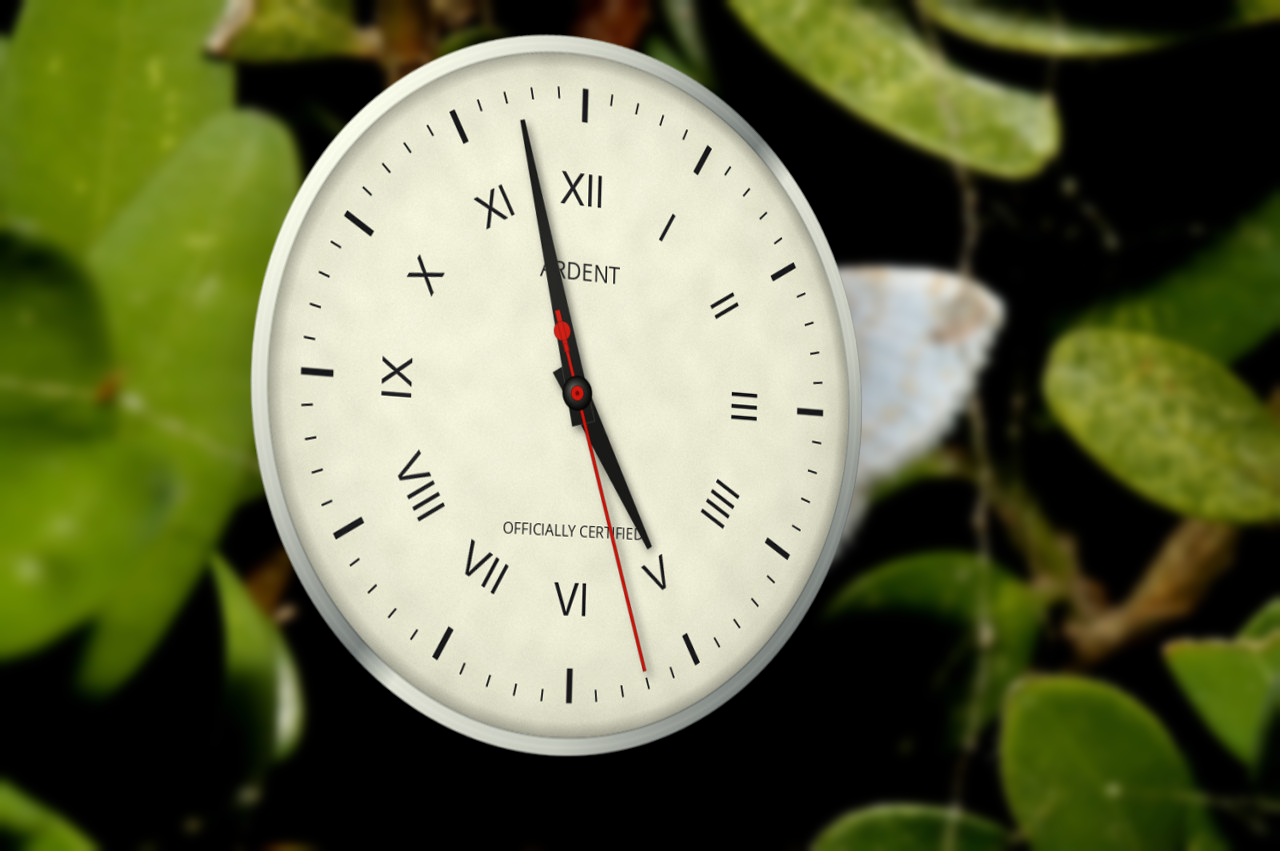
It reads 4:57:27
